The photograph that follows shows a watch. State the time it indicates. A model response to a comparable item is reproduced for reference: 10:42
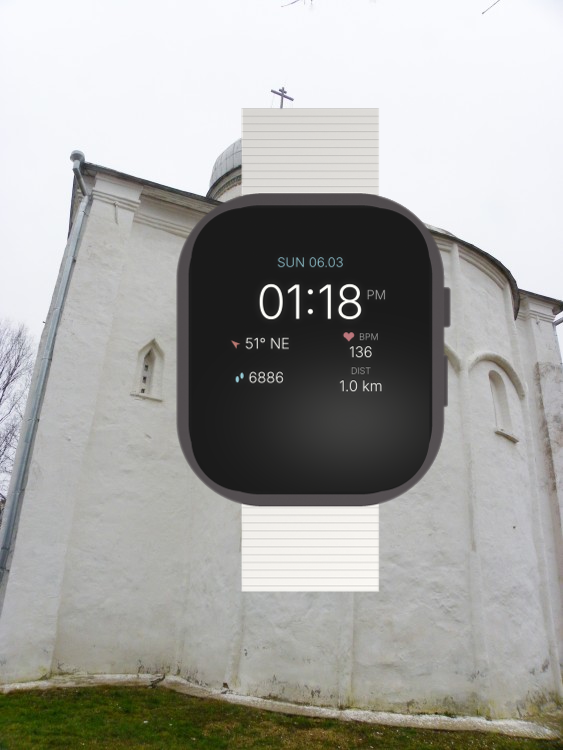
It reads 1:18
